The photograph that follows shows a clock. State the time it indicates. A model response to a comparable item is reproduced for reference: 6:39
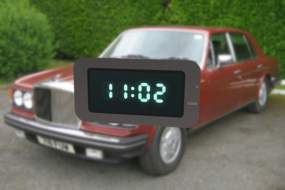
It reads 11:02
